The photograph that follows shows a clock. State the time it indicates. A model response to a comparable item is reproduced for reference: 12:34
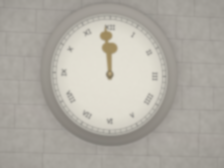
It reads 11:59
